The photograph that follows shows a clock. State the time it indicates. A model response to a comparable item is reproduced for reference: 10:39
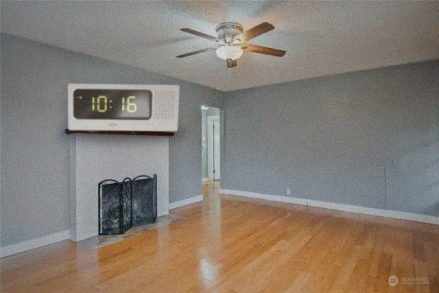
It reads 10:16
